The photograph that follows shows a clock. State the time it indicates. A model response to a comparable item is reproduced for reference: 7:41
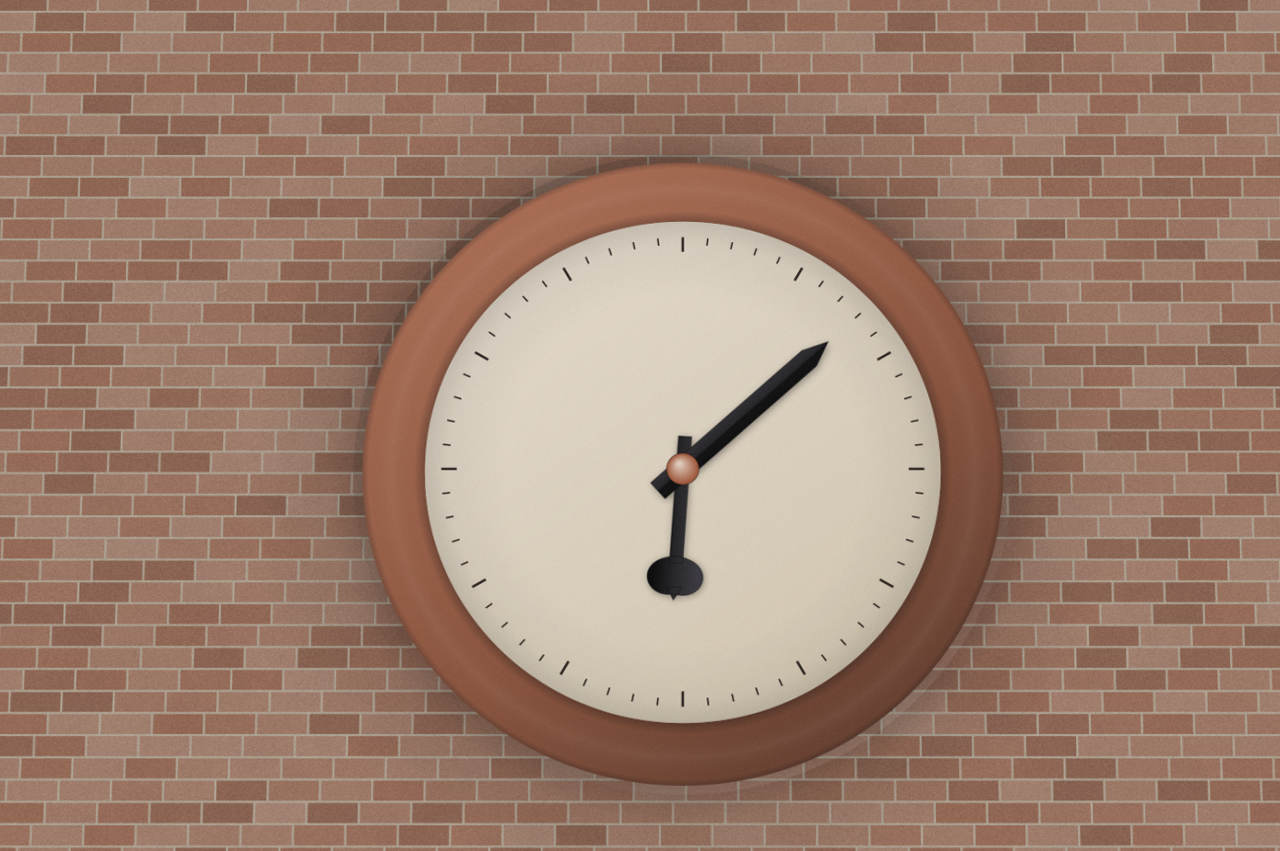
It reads 6:08
